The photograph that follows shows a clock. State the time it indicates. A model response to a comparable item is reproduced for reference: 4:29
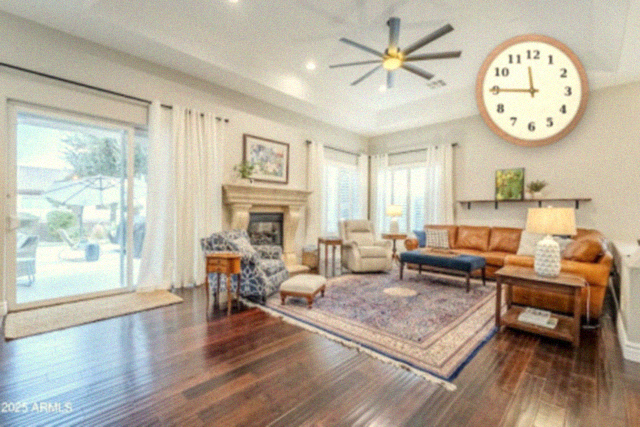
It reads 11:45
